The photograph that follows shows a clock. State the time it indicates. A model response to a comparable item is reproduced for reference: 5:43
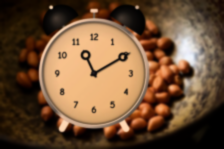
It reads 11:10
